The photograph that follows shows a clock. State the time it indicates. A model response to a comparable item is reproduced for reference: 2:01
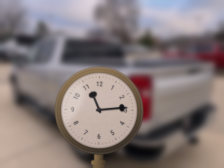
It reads 11:14
